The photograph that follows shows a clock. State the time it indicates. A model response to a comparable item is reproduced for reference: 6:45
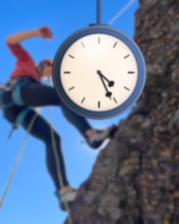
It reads 4:26
